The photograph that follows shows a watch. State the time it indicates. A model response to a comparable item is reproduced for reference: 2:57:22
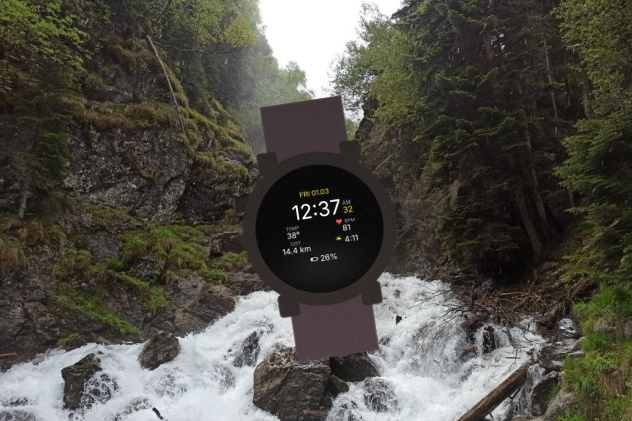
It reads 12:37:32
